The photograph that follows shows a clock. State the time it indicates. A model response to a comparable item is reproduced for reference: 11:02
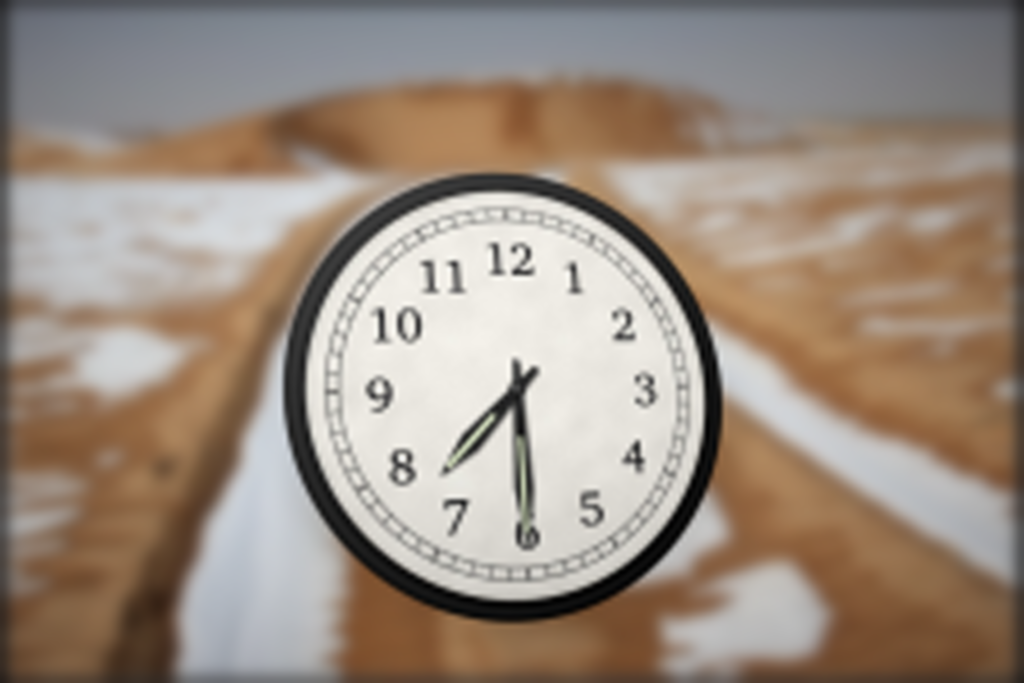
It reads 7:30
